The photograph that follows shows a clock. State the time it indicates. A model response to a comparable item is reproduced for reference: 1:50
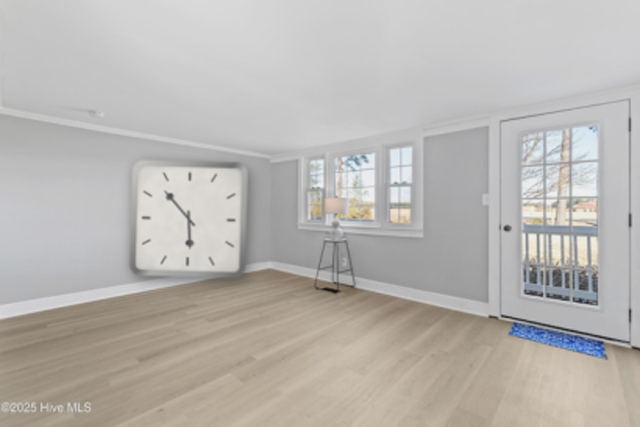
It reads 5:53
